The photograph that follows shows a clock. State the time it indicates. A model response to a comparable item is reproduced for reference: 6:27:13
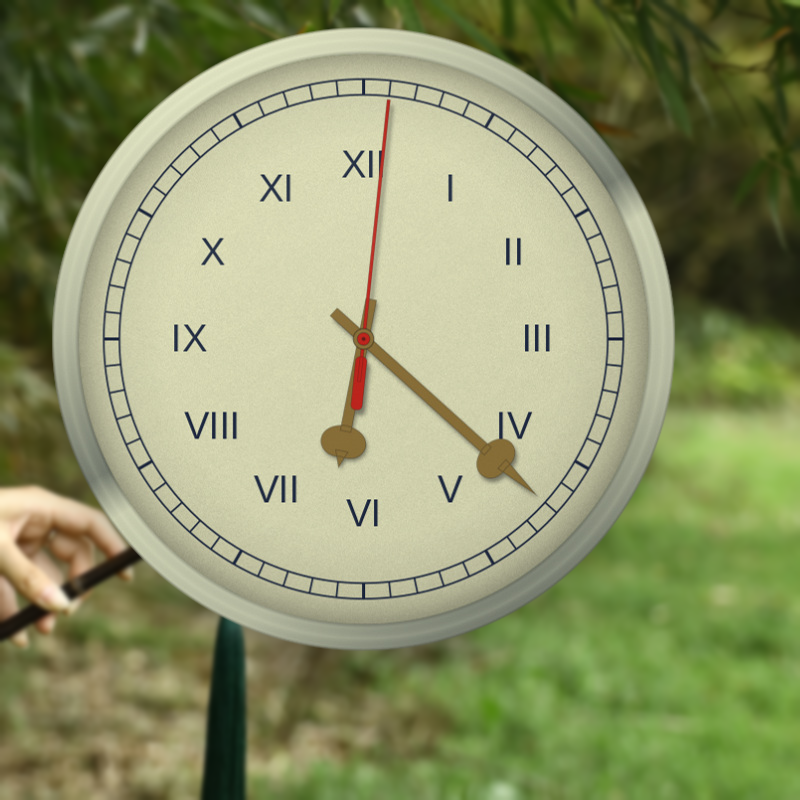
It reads 6:22:01
